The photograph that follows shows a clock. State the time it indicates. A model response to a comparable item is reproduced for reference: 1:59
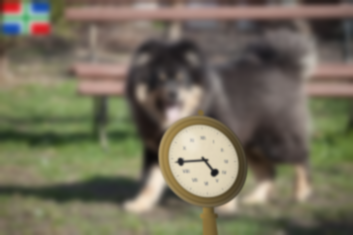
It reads 4:44
